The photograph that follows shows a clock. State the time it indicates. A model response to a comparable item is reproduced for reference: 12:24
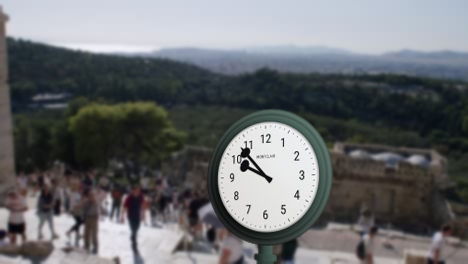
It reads 9:53
